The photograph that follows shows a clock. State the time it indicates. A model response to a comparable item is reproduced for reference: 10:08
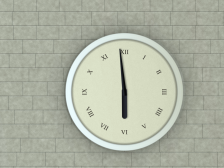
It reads 5:59
